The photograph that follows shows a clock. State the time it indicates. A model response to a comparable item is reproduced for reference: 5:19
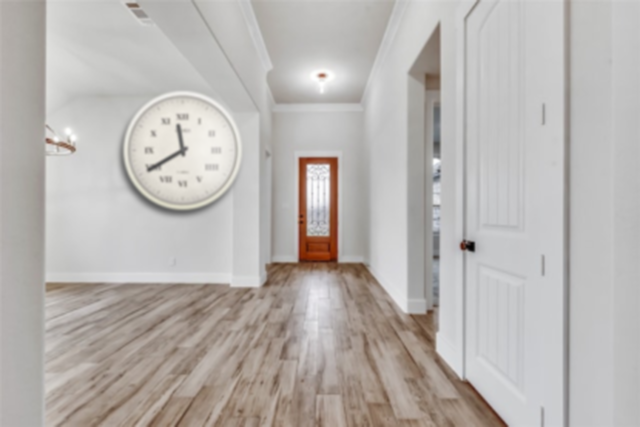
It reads 11:40
